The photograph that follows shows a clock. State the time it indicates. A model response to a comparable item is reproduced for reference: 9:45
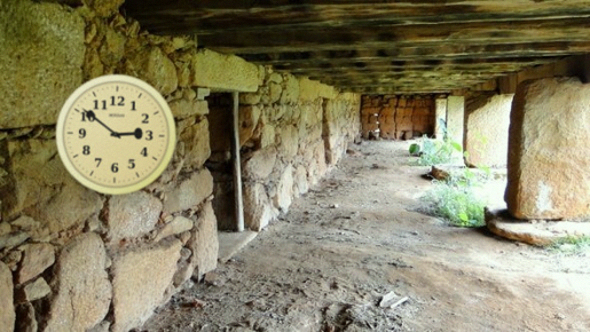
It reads 2:51
